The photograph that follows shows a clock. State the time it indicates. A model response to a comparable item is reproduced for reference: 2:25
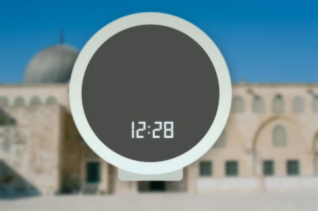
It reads 12:28
